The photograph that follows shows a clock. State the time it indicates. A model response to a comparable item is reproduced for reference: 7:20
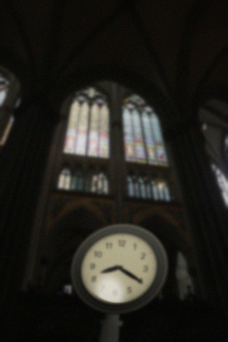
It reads 8:20
